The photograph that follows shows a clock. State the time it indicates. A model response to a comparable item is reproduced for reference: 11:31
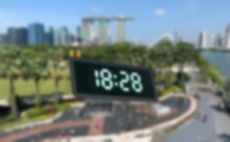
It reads 18:28
